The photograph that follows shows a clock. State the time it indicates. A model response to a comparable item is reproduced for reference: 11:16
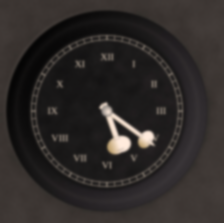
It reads 5:21
